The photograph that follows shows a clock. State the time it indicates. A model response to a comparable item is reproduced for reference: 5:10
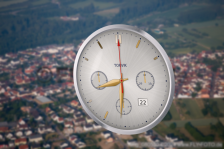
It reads 8:31
